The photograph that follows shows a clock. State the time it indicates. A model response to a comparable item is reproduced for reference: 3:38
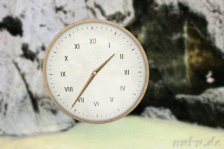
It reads 1:36
